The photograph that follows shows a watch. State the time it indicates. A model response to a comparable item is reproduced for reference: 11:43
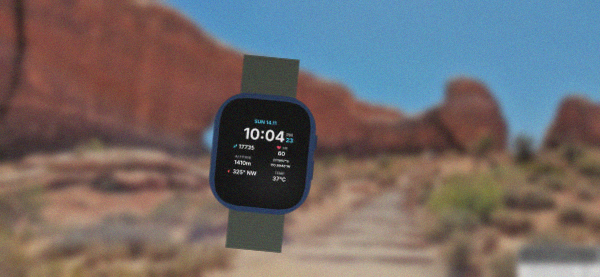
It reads 10:04
